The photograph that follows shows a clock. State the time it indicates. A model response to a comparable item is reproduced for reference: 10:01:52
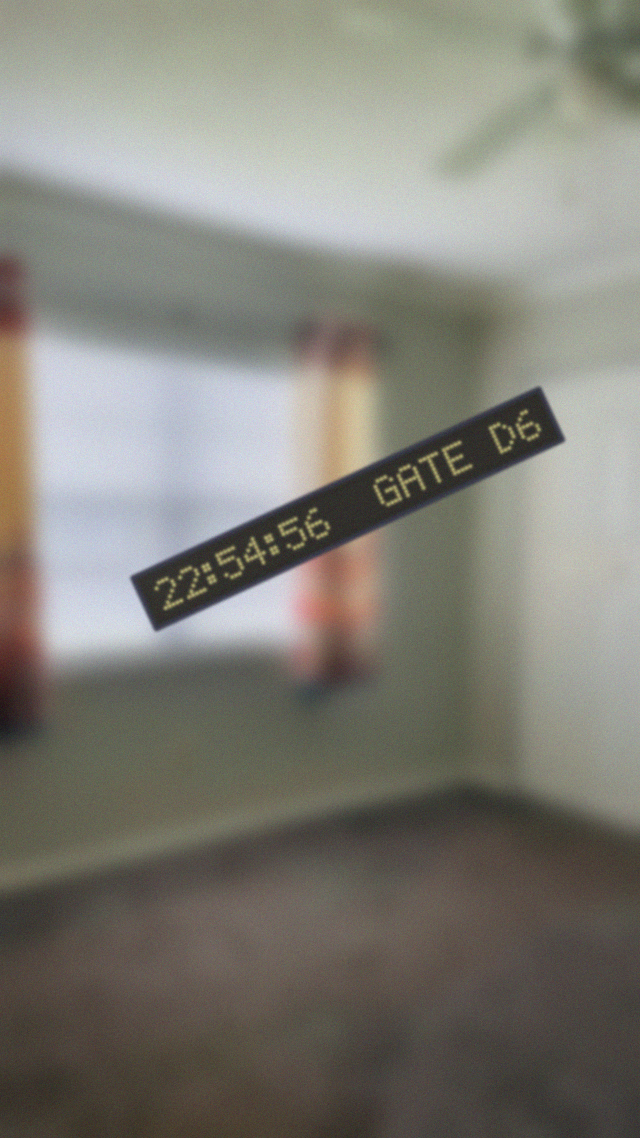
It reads 22:54:56
